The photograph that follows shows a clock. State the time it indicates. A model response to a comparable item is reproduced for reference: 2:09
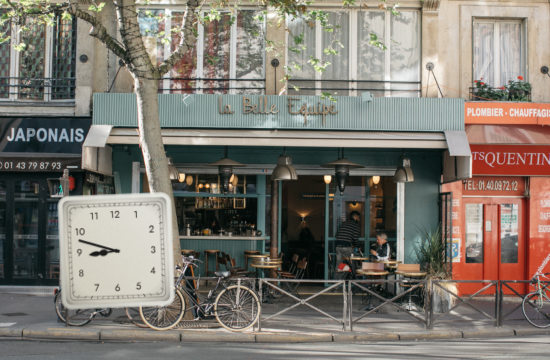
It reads 8:48
